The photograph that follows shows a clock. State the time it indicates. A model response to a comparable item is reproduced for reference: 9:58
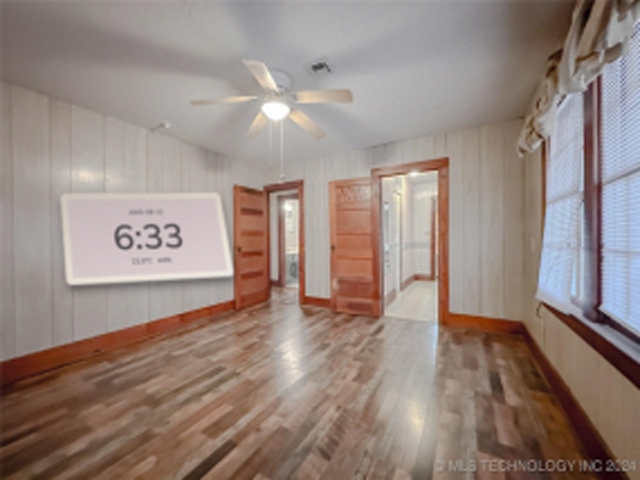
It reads 6:33
